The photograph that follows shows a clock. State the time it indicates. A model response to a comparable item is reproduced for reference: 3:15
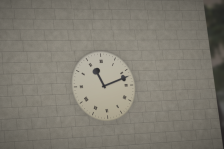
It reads 11:12
